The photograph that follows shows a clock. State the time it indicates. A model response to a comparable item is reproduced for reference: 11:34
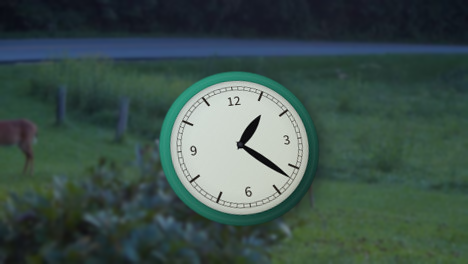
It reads 1:22
